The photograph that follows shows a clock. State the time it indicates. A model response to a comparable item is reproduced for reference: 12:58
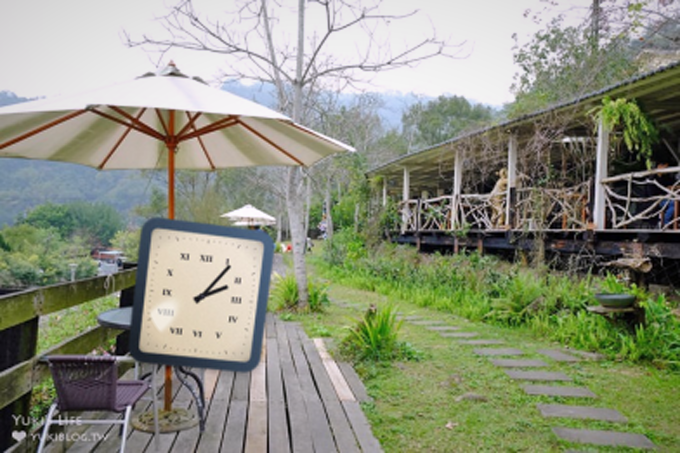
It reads 2:06
